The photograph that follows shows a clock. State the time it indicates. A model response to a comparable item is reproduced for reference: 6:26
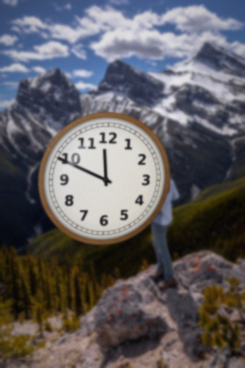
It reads 11:49
